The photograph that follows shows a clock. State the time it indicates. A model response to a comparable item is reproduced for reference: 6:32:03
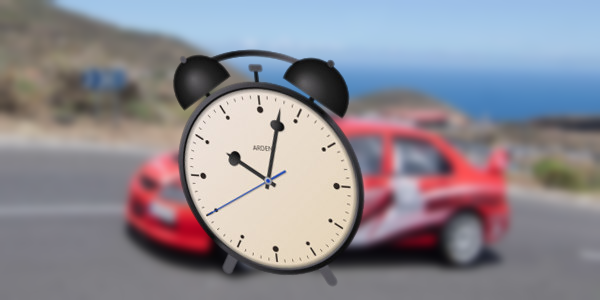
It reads 10:02:40
